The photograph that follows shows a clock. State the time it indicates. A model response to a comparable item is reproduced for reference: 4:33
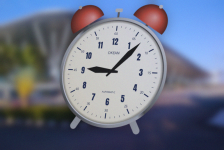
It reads 9:07
